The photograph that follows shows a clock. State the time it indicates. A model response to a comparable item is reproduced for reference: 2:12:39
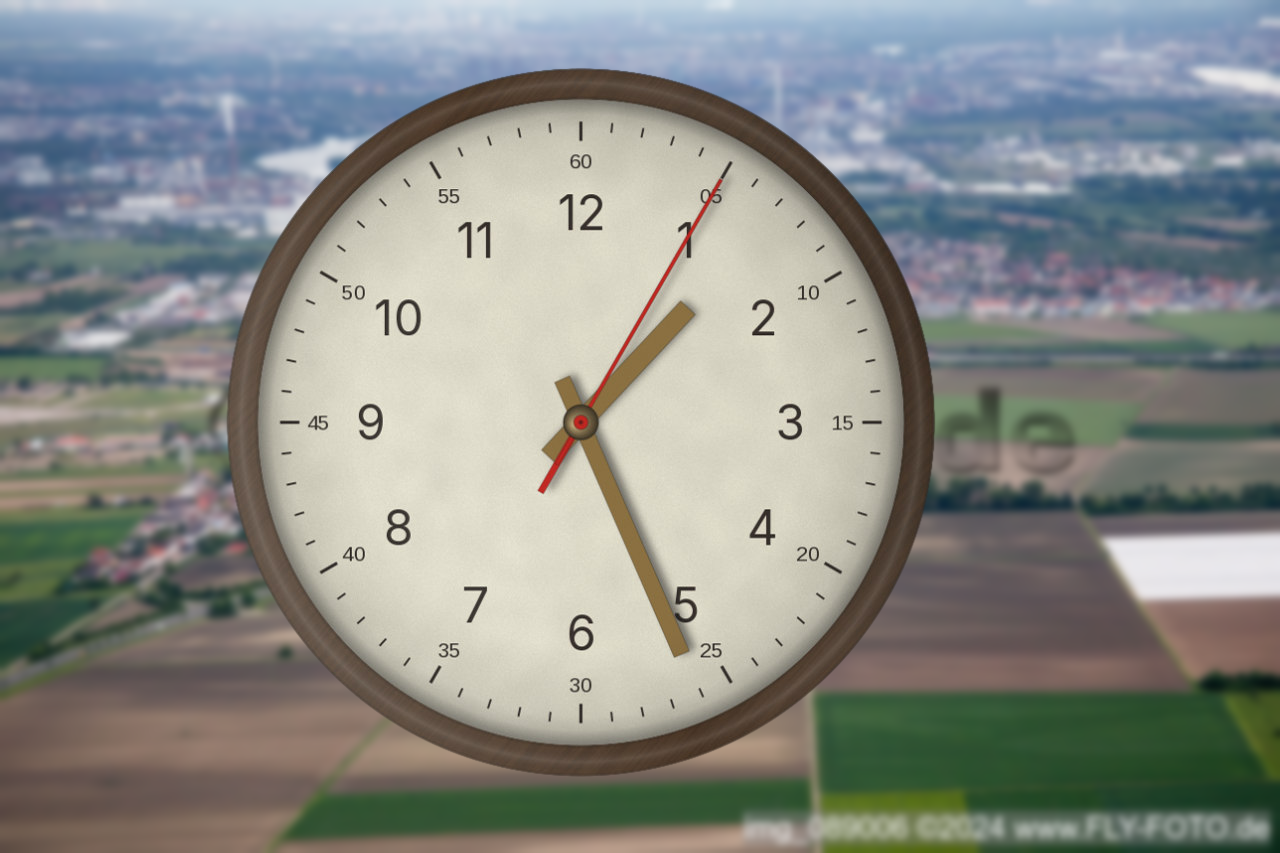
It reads 1:26:05
